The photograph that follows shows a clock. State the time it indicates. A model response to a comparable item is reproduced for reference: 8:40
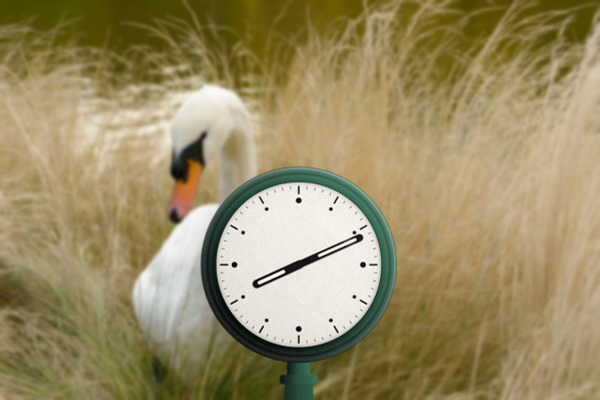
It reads 8:11
